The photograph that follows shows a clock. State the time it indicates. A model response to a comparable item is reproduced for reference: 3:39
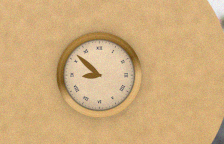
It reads 8:52
